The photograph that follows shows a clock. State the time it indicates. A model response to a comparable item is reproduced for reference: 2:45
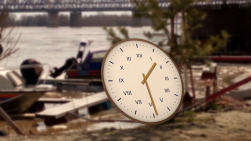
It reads 1:29
